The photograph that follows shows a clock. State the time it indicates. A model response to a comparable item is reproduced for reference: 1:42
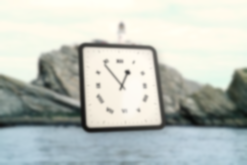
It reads 12:54
